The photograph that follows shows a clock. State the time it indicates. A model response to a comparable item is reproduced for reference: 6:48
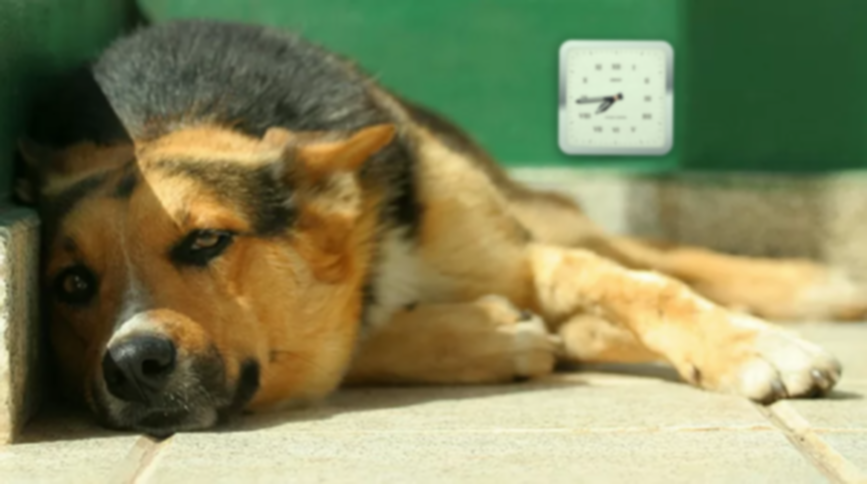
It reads 7:44
